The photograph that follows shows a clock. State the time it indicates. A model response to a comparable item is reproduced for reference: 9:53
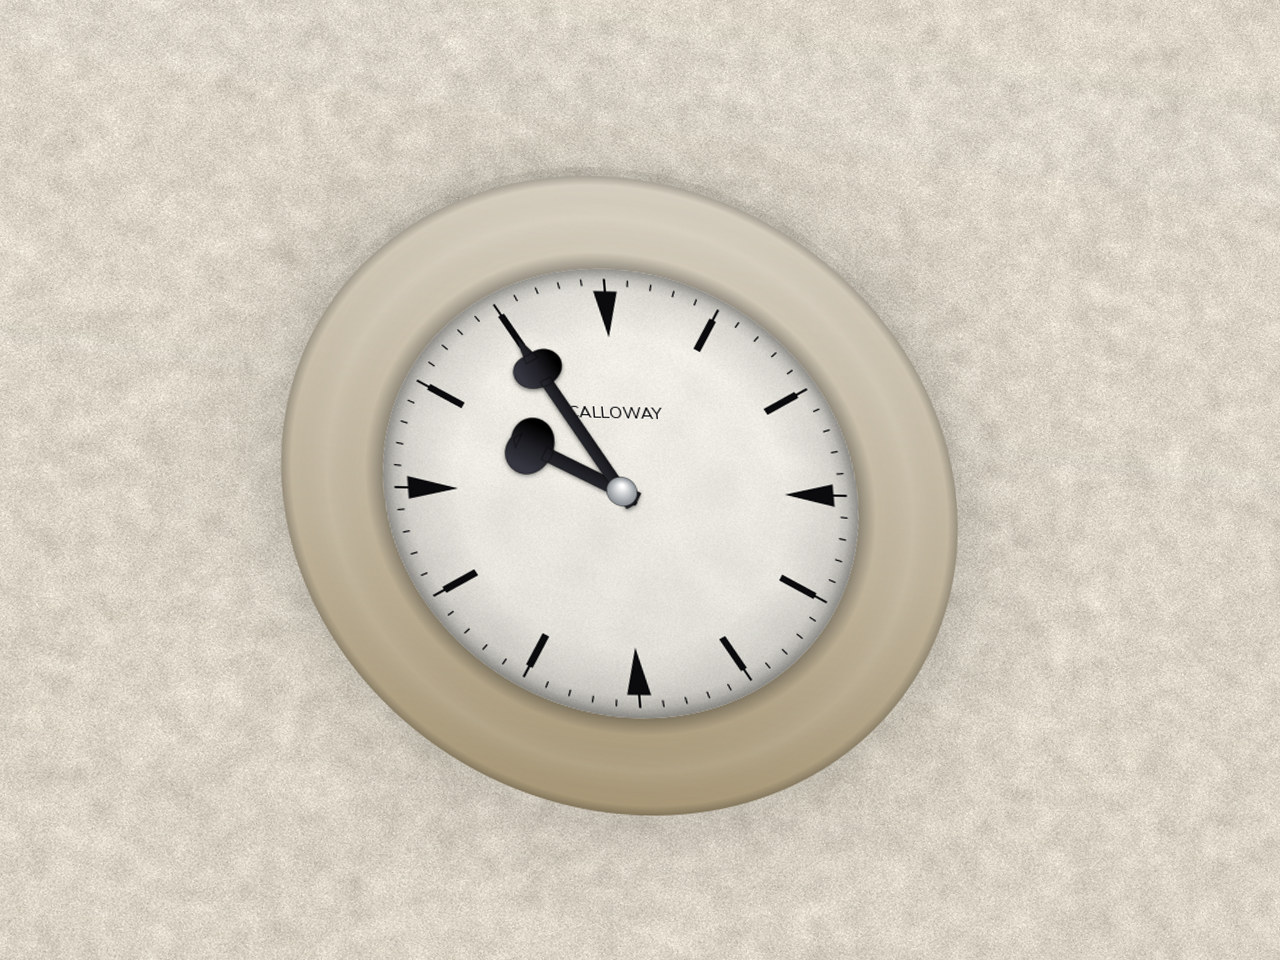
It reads 9:55
